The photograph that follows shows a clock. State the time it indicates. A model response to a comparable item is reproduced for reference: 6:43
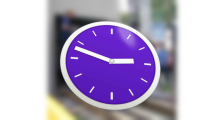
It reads 2:48
